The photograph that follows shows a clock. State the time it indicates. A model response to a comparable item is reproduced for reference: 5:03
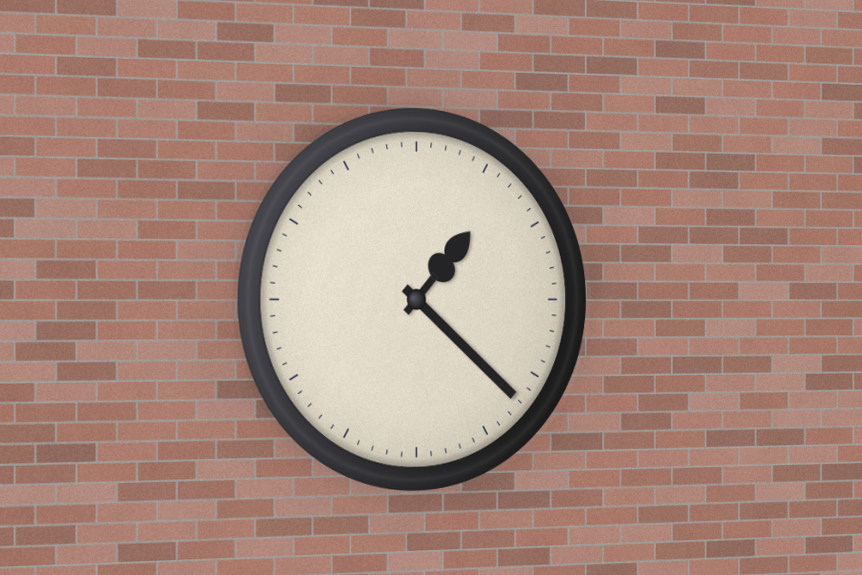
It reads 1:22
